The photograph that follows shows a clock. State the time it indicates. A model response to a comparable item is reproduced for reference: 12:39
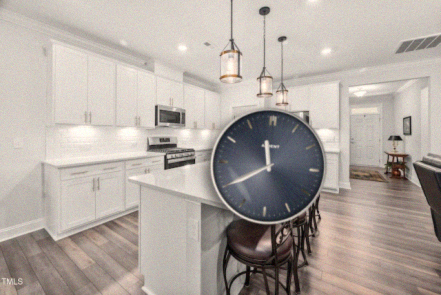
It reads 11:40
